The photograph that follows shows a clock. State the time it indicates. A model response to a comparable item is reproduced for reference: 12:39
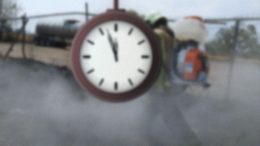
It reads 11:57
